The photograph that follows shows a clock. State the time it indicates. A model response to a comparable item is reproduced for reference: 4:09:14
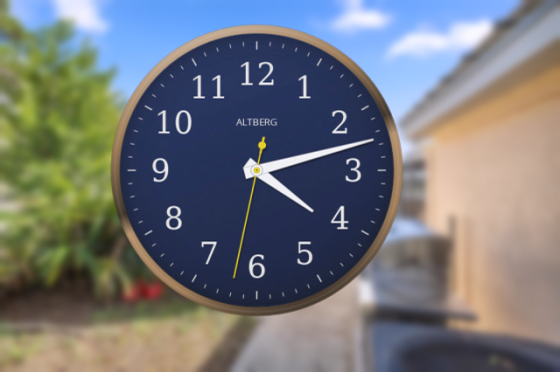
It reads 4:12:32
